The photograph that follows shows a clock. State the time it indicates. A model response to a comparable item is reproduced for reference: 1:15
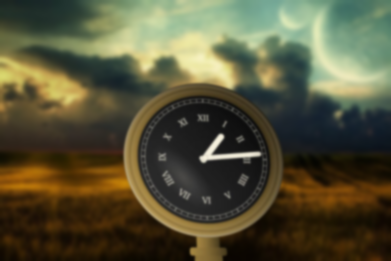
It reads 1:14
